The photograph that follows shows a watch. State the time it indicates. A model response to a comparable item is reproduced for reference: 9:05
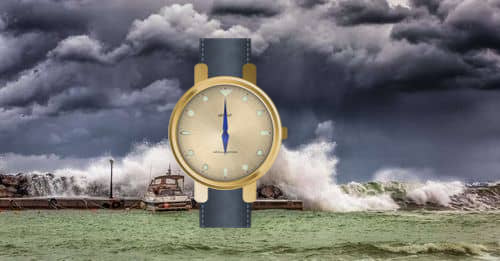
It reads 6:00
